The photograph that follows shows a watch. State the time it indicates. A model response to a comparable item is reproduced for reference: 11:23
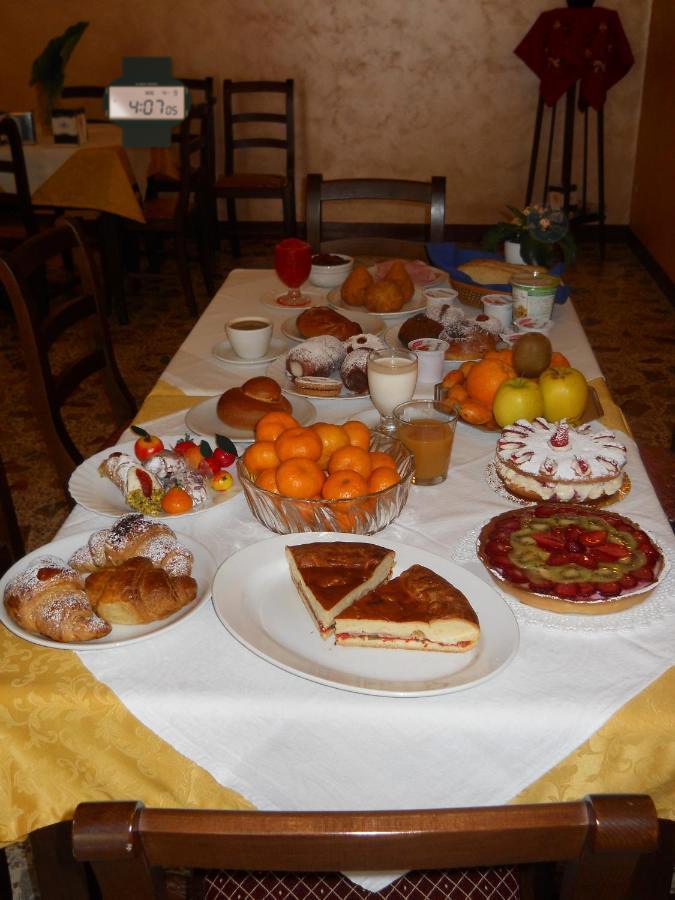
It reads 4:07
